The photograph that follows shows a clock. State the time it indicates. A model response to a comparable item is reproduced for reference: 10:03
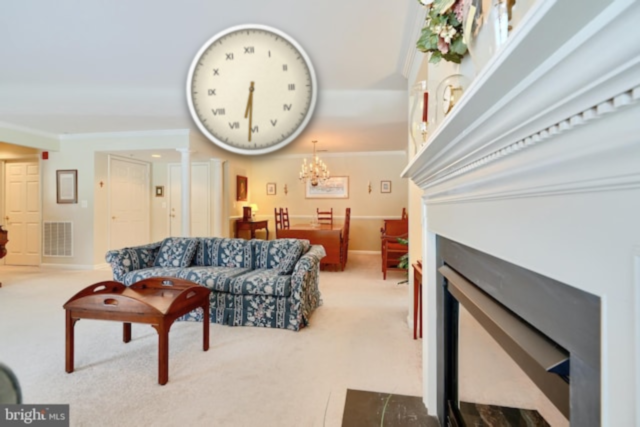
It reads 6:31
